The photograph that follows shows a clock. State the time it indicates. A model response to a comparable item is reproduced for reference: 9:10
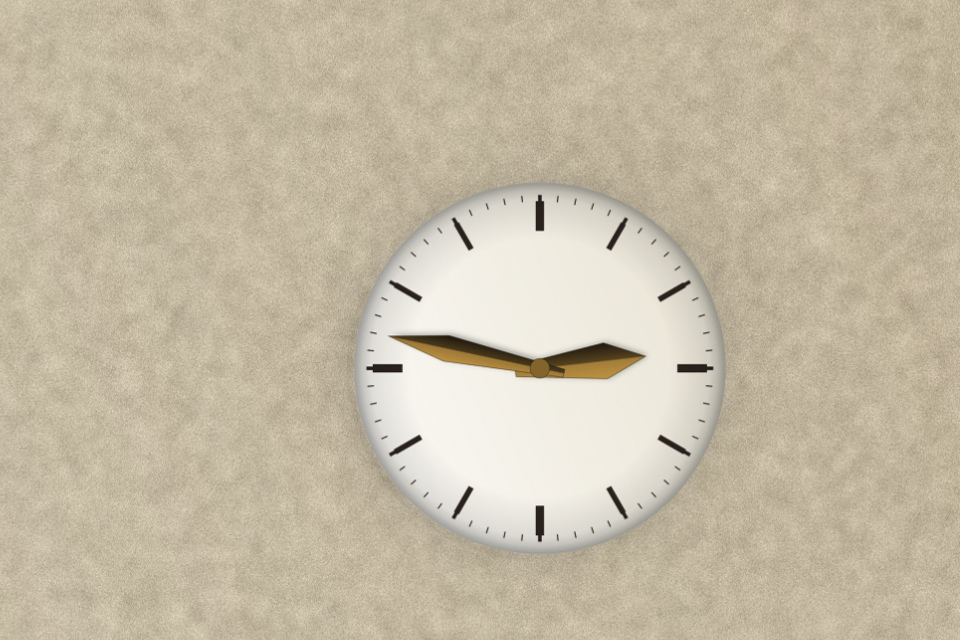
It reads 2:47
